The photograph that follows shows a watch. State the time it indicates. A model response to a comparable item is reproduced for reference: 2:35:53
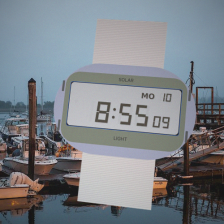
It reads 8:55:09
